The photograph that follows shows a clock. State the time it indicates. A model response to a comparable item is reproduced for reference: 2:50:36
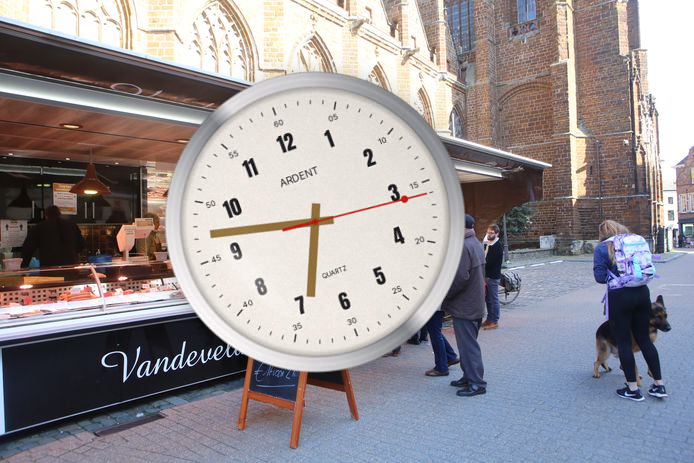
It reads 6:47:16
